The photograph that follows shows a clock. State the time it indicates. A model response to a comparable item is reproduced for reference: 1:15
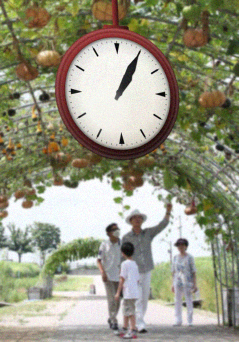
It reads 1:05
